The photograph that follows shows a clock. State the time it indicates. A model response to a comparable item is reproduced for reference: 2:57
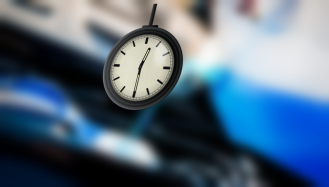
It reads 12:30
